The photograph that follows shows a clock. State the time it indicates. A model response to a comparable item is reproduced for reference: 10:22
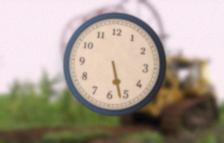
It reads 5:27
